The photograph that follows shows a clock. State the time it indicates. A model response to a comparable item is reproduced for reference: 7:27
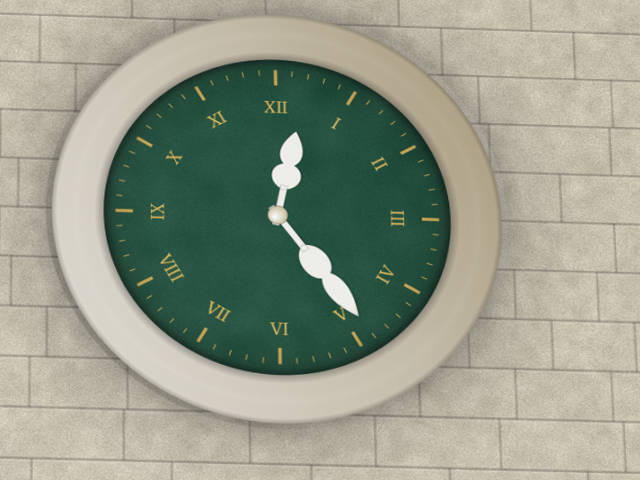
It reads 12:24
